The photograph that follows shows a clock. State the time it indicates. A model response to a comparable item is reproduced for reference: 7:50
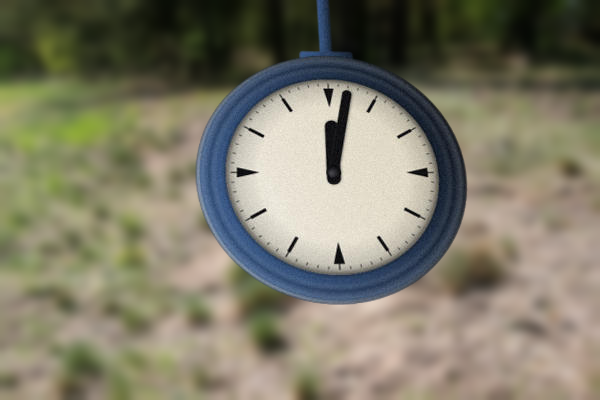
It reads 12:02
